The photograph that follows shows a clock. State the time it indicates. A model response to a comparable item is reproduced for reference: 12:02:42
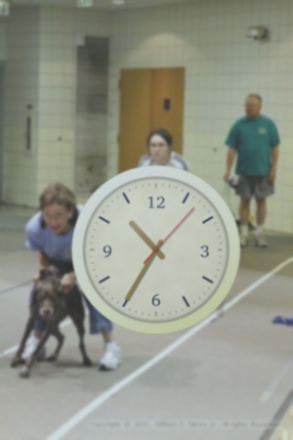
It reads 10:35:07
